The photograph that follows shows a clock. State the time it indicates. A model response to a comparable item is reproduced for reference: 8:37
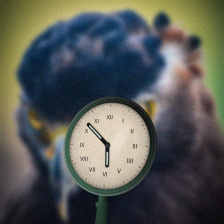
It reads 5:52
